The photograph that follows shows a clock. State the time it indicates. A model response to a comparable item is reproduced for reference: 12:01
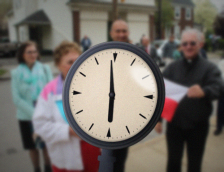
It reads 5:59
